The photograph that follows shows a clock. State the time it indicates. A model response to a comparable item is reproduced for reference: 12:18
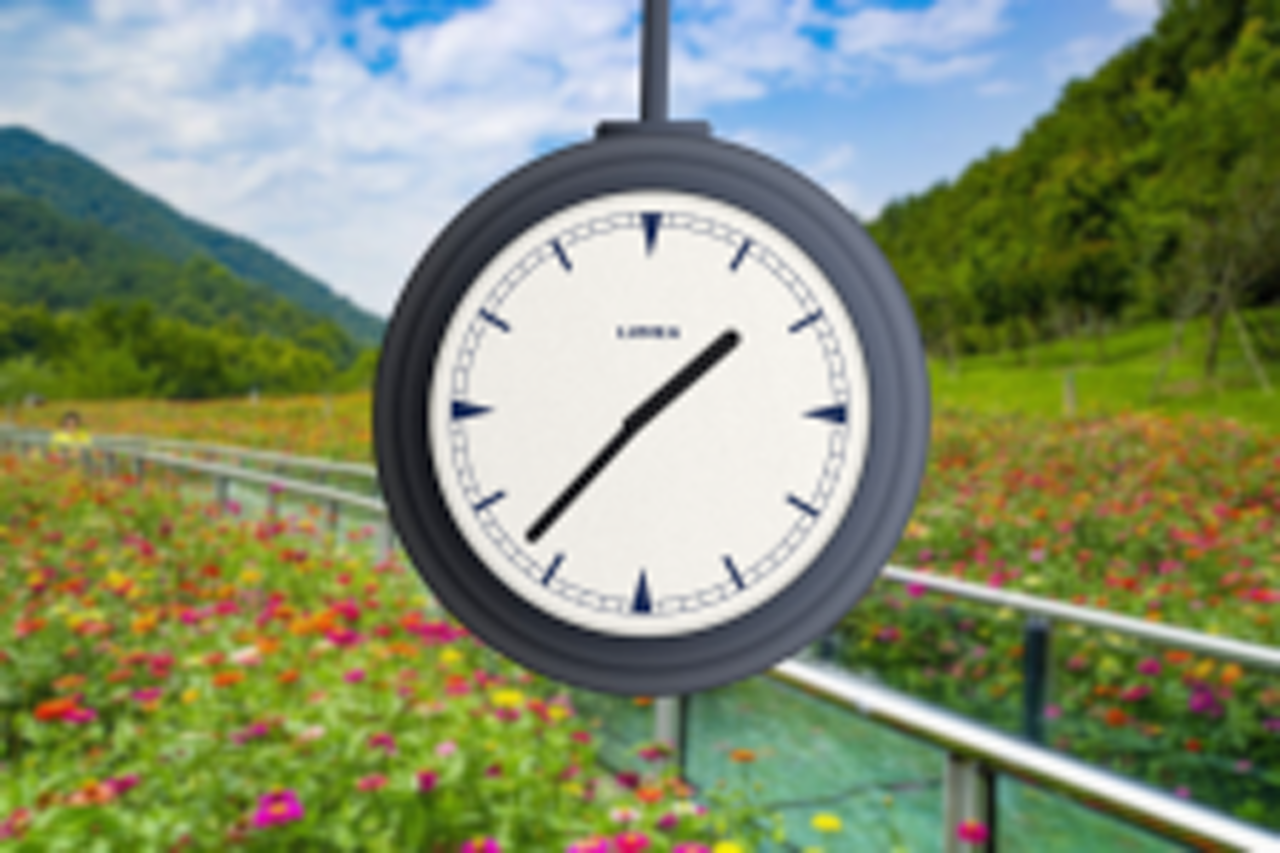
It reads 1:37
